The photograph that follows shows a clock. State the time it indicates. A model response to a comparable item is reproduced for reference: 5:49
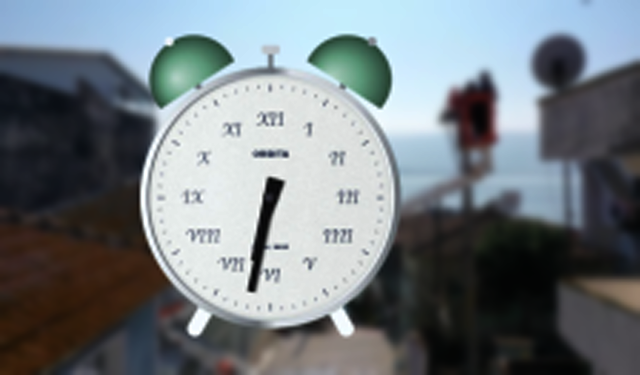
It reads 6:32
